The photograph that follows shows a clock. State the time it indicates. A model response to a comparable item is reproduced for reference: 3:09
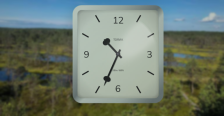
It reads 10:34
